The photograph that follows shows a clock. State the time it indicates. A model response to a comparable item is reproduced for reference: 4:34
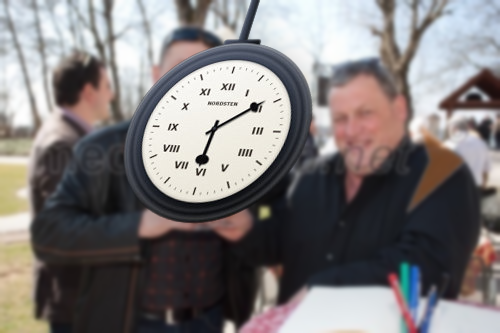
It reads 6:09
